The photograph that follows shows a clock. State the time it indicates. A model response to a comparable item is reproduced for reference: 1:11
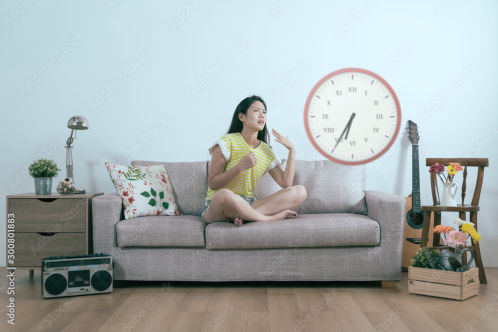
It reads 6:35
